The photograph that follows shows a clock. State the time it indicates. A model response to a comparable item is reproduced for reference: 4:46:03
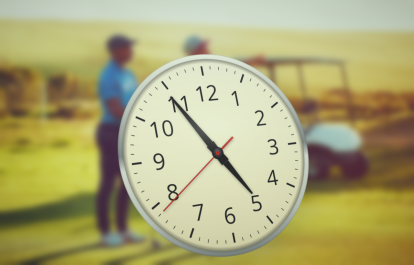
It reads 4:54:39
